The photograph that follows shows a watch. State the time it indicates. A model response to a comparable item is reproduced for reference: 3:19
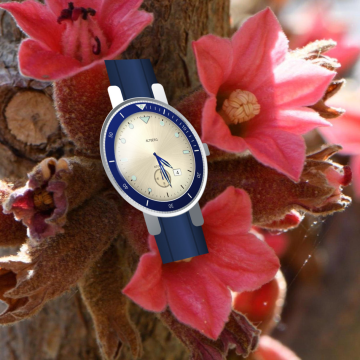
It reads 4:28
